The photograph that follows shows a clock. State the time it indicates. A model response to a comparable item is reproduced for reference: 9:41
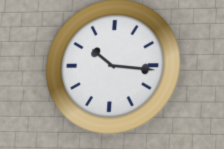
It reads 10:16
